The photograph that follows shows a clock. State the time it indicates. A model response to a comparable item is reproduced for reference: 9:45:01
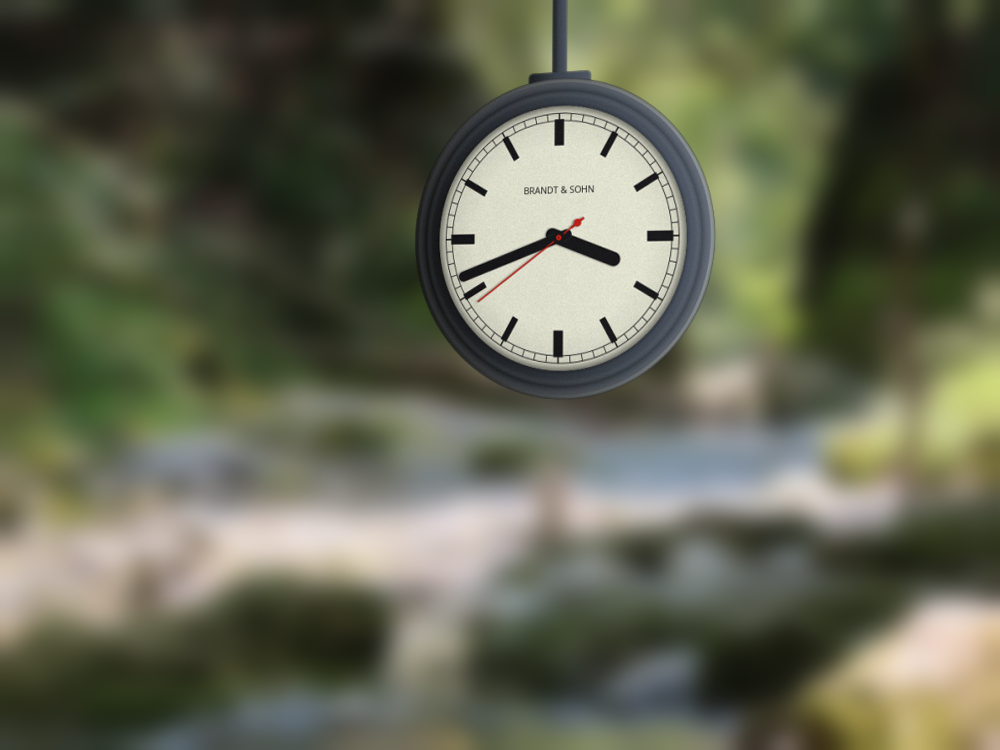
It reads 3:41:39
